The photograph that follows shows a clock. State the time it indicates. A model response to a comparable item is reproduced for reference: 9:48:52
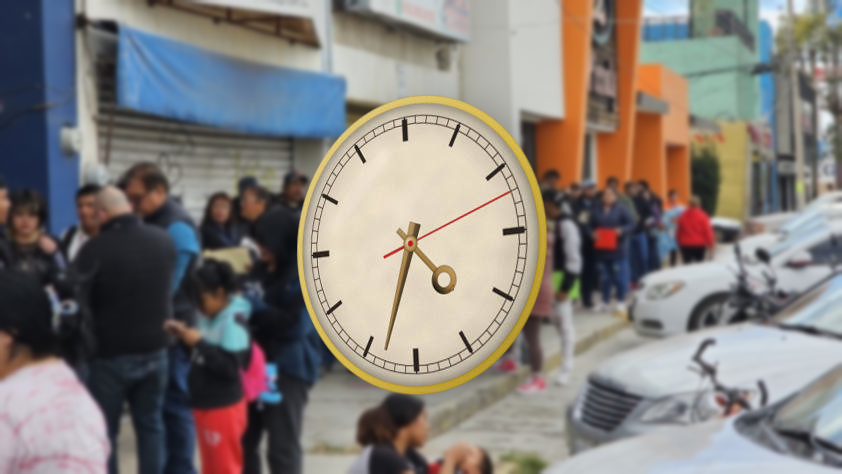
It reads 4:33:12
